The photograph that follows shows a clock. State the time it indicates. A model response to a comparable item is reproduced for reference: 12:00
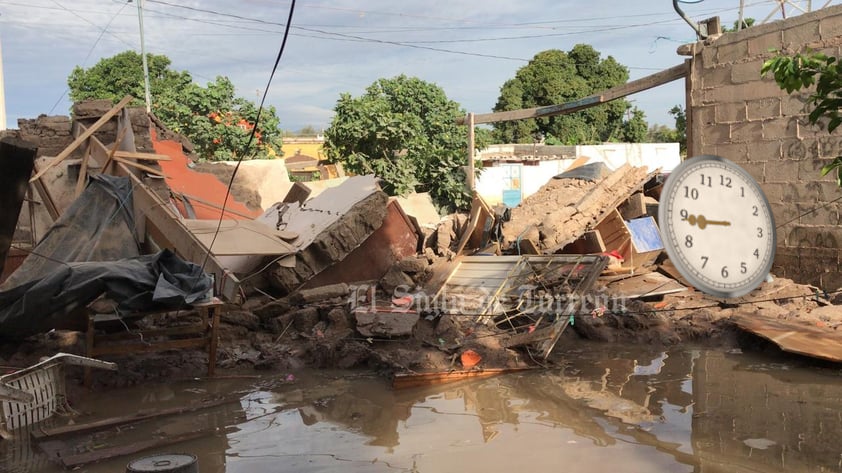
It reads 8:44
